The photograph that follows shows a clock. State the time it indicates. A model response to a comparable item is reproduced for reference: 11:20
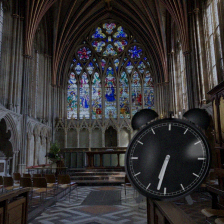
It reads 6:32
